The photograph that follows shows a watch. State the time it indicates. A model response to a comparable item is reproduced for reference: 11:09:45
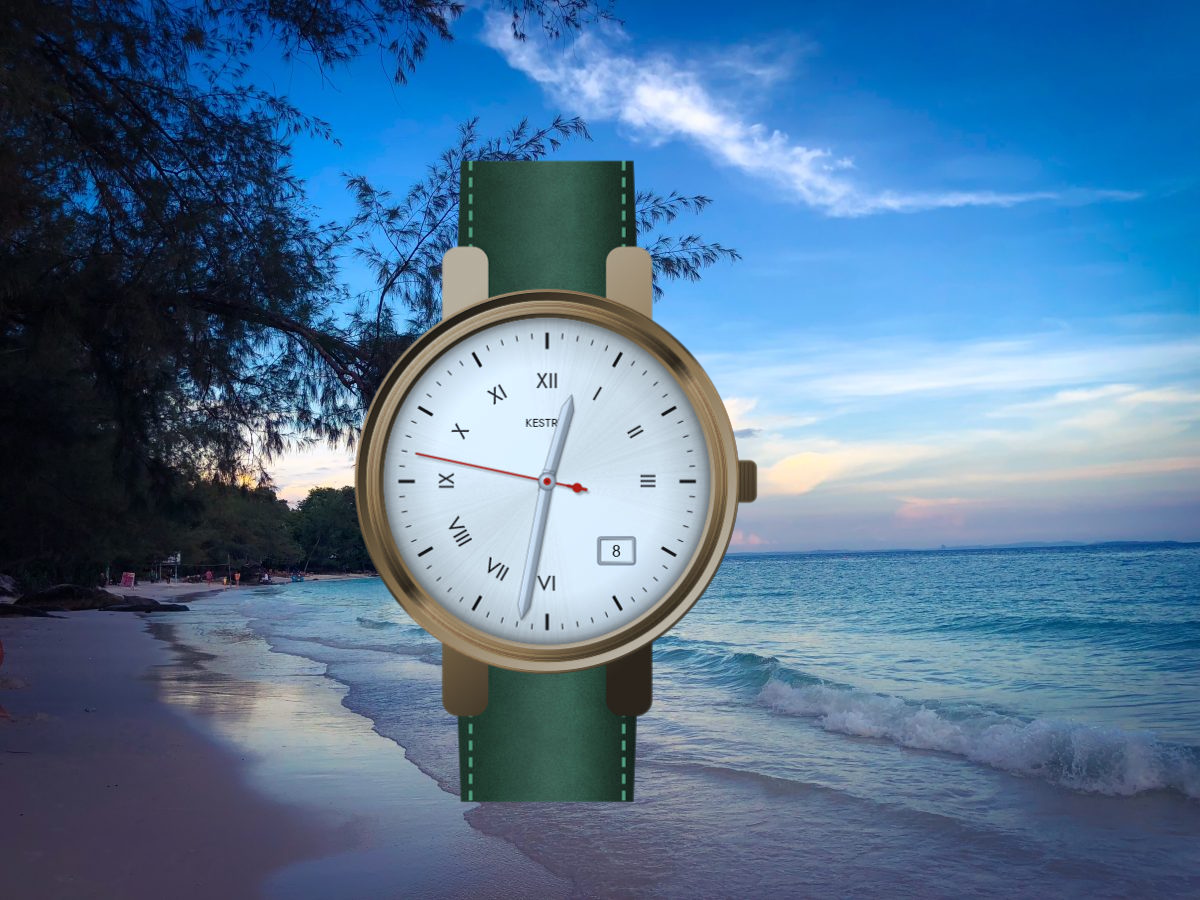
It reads 12:31:47
